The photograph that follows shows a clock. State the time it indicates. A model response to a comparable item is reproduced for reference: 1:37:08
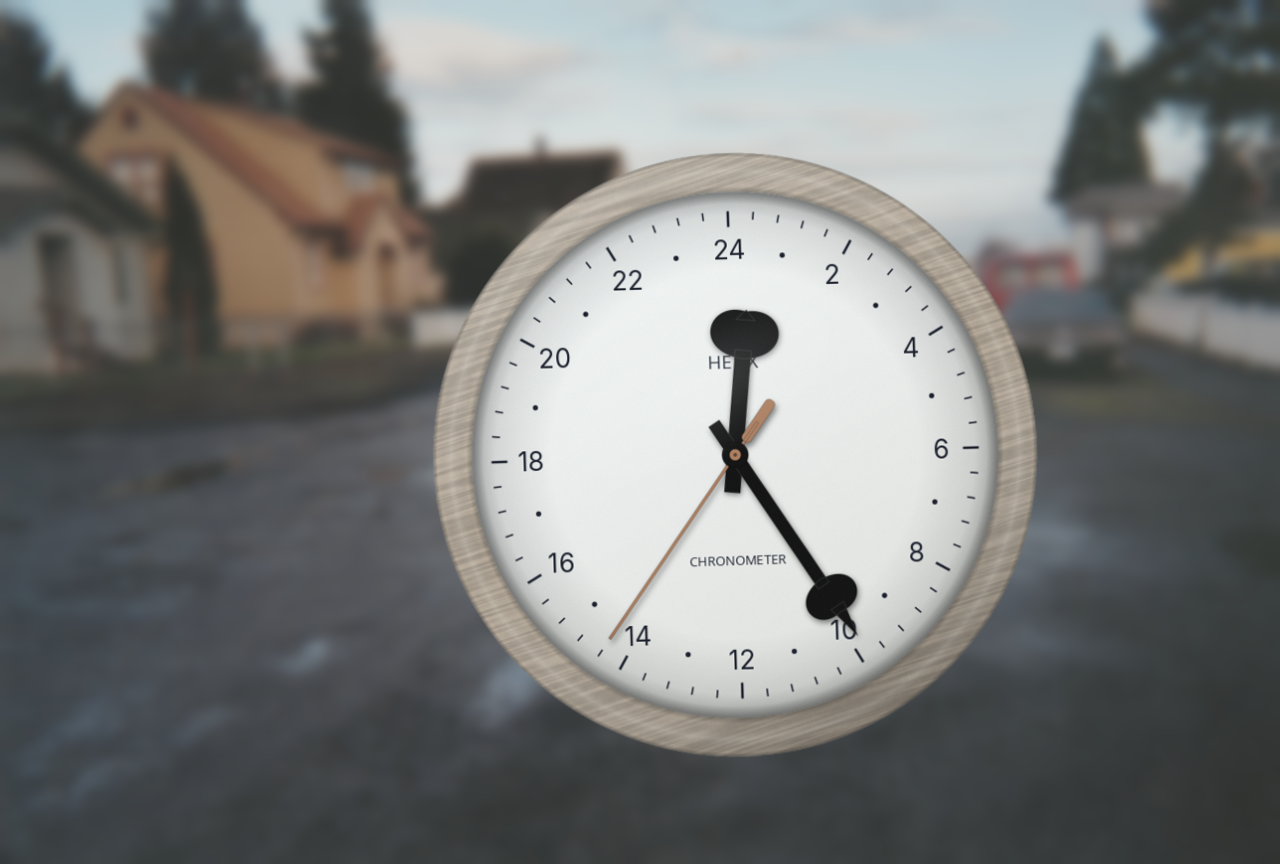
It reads 0:24:36
